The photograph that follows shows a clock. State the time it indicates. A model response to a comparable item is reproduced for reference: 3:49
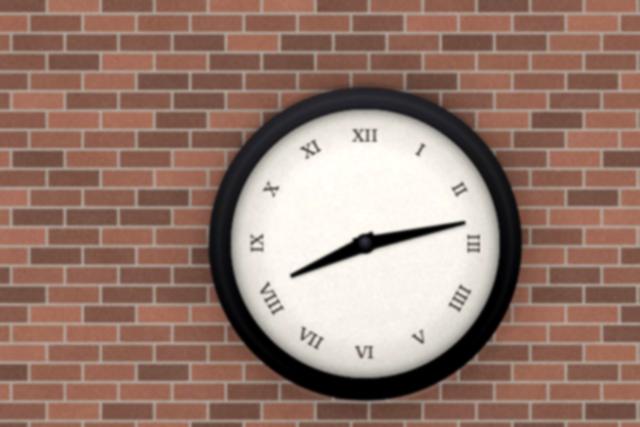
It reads 8:13
